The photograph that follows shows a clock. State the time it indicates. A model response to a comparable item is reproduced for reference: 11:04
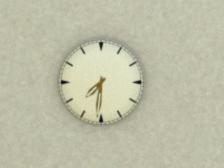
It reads 7:31
